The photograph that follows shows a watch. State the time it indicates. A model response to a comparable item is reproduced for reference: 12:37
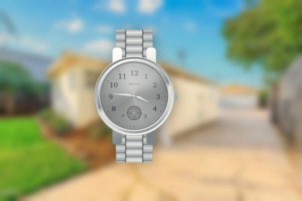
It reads 3:46
